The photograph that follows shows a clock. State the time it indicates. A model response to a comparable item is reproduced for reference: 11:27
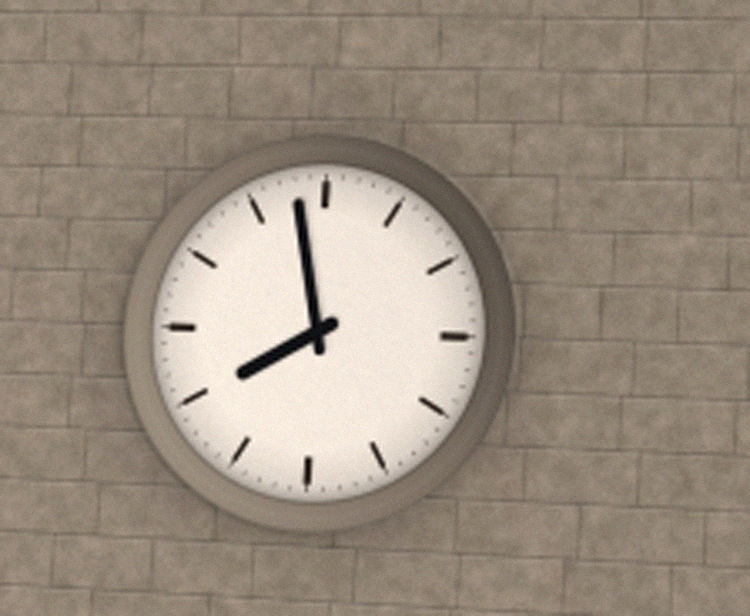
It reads 7:58
